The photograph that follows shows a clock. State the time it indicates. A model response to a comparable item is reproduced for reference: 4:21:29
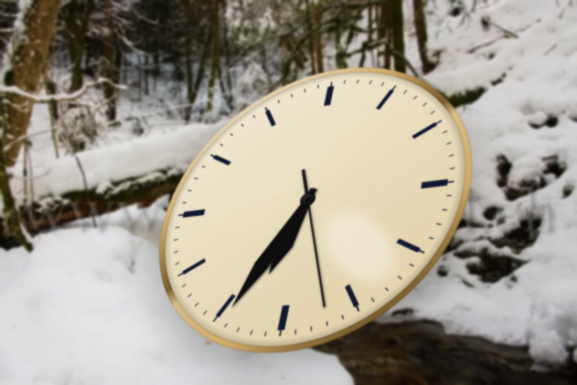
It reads 6:34:27
